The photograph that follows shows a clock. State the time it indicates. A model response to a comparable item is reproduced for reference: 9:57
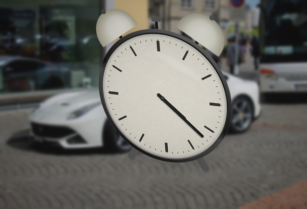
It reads 4:22
